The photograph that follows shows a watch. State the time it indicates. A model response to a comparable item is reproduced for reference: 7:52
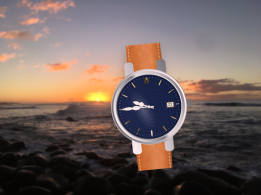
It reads 9:45
